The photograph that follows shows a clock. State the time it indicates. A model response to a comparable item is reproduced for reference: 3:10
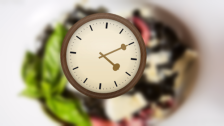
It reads 4:10
